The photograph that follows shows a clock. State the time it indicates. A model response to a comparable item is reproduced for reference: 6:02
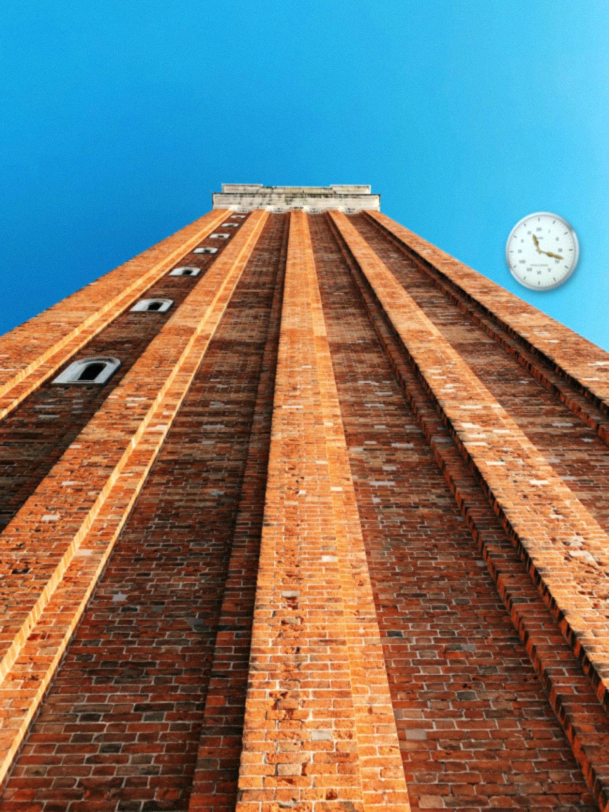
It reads 11:18
